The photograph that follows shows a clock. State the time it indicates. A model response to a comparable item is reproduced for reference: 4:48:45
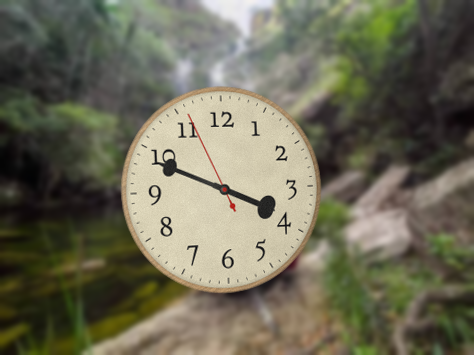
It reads 3:48:56
